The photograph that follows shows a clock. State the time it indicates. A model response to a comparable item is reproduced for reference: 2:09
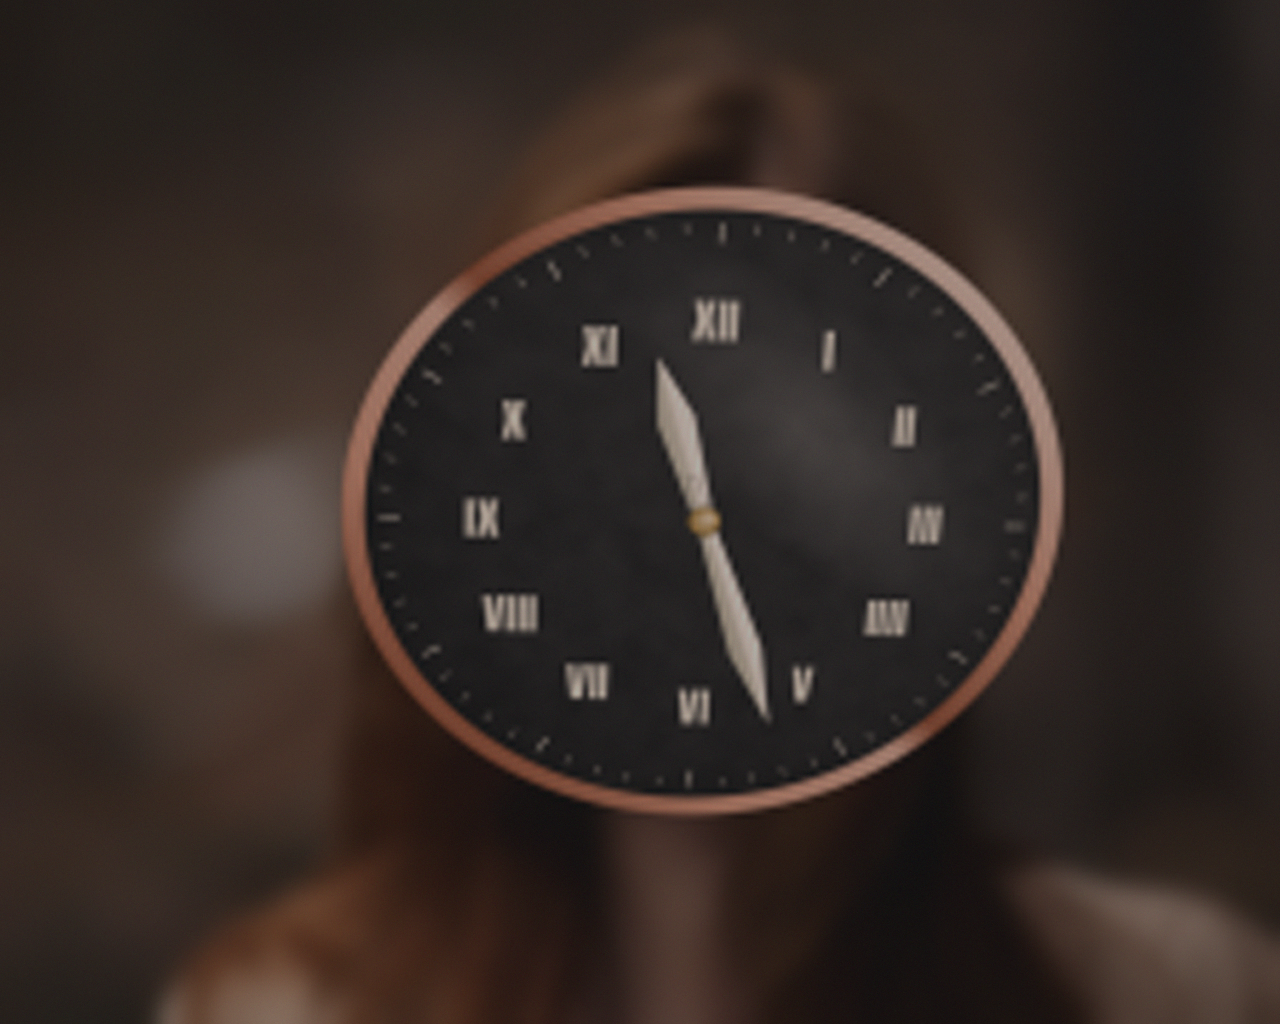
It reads 11:27
